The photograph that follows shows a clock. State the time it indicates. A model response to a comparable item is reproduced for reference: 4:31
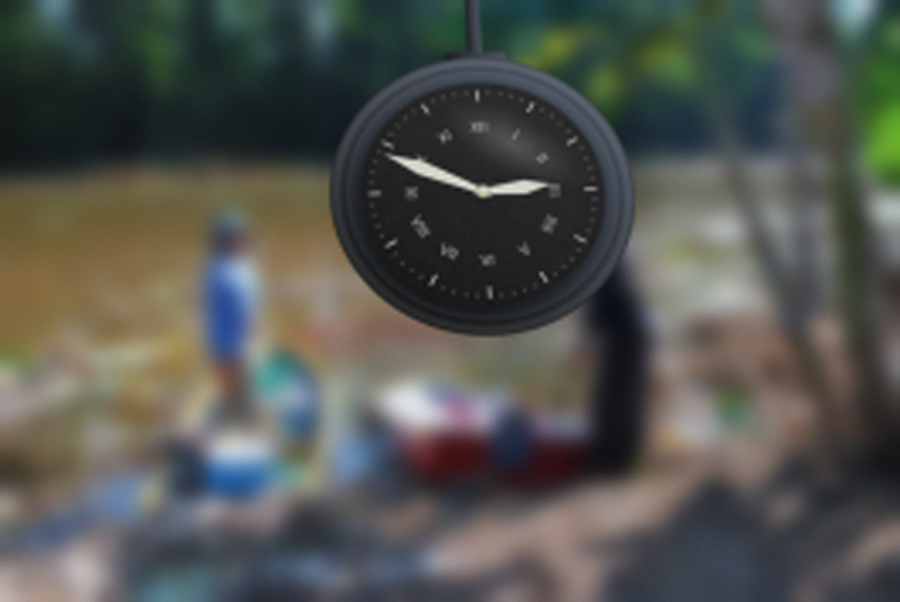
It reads 2:49
